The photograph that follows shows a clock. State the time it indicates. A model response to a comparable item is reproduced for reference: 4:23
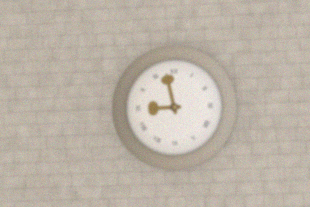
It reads 8:58
